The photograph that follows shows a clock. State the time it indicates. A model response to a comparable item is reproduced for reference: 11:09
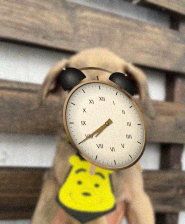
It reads 7:40
